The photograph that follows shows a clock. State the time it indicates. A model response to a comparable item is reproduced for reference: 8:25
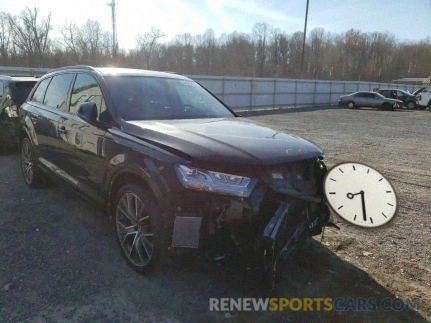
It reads 8:32
